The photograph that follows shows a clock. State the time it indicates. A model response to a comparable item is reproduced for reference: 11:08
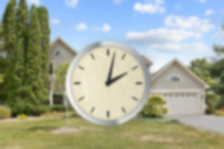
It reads 2:02
